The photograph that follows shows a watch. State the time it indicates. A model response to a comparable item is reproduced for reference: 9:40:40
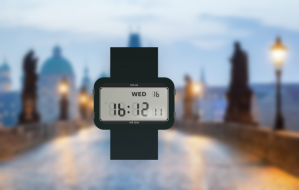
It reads 16:12:11
